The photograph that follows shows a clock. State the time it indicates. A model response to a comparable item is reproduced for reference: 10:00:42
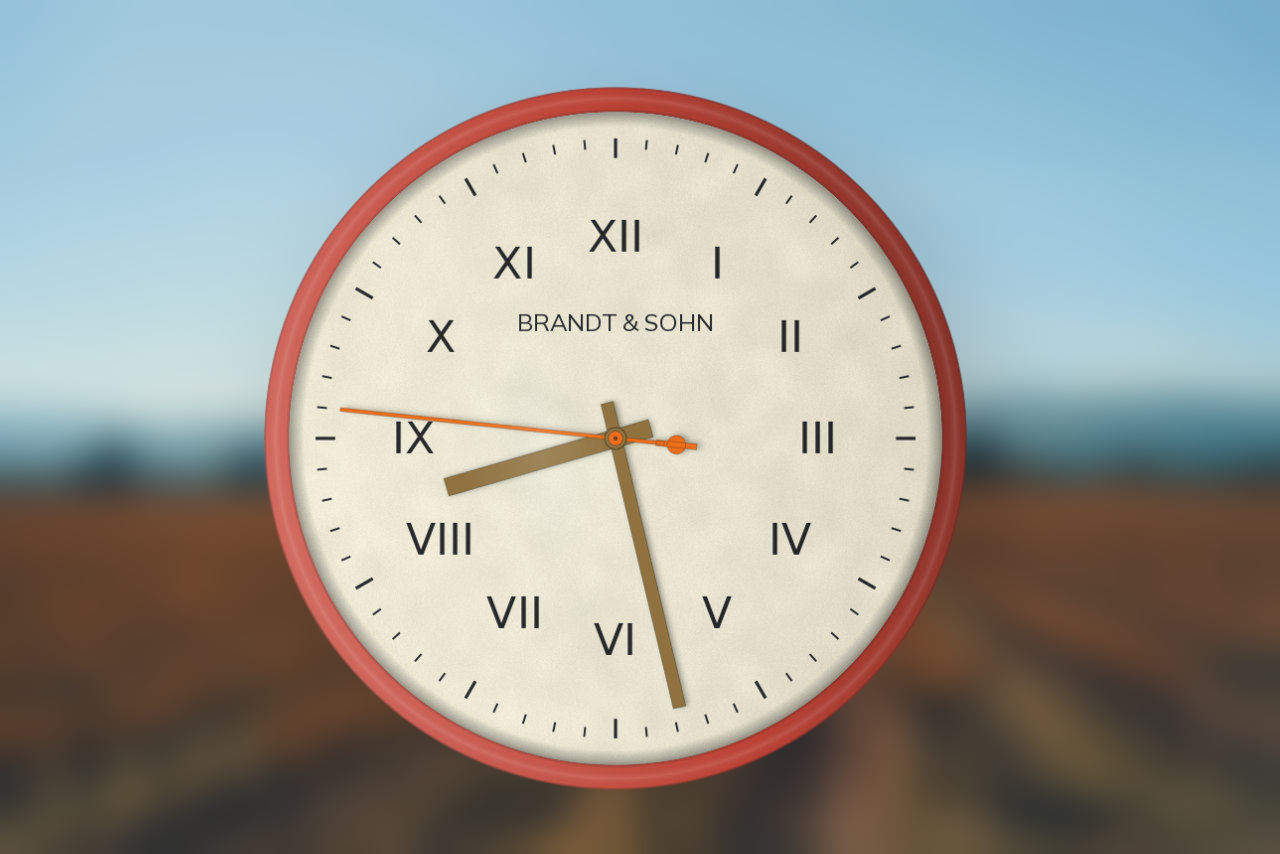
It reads 8:27:46
